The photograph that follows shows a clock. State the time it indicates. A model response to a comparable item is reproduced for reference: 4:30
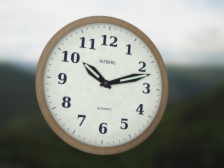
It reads 10:12
